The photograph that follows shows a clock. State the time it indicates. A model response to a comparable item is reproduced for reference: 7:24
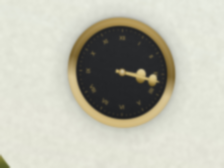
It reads 3:17
